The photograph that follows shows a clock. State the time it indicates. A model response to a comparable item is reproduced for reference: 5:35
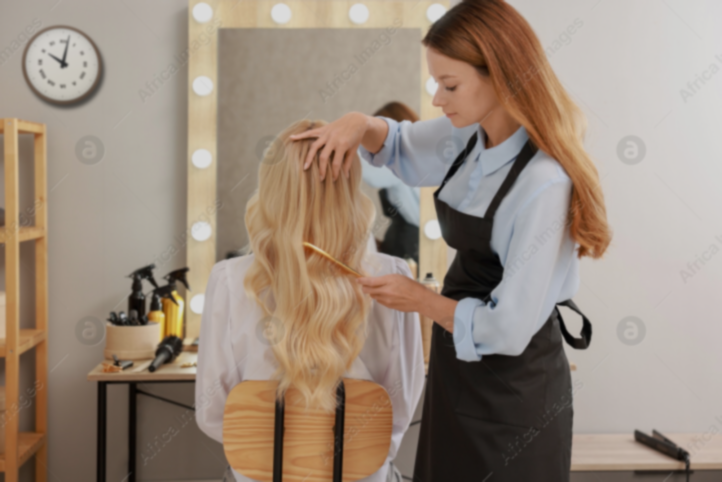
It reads 10:02
